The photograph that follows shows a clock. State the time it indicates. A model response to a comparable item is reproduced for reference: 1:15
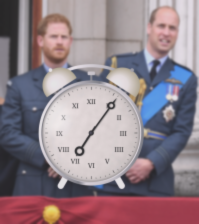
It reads 7:06
